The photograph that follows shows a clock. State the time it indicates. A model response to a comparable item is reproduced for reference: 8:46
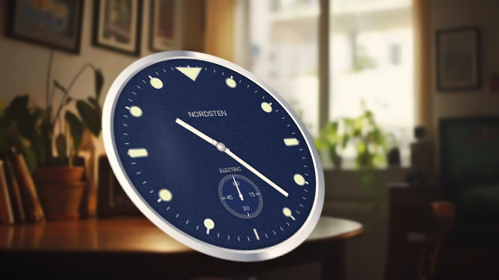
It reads 10:23
